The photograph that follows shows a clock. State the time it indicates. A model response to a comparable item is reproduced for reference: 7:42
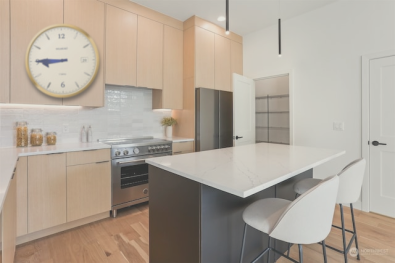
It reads 8:45
